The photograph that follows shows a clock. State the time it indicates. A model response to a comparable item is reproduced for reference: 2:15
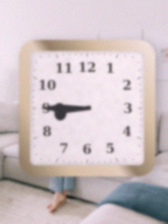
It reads 8:45
